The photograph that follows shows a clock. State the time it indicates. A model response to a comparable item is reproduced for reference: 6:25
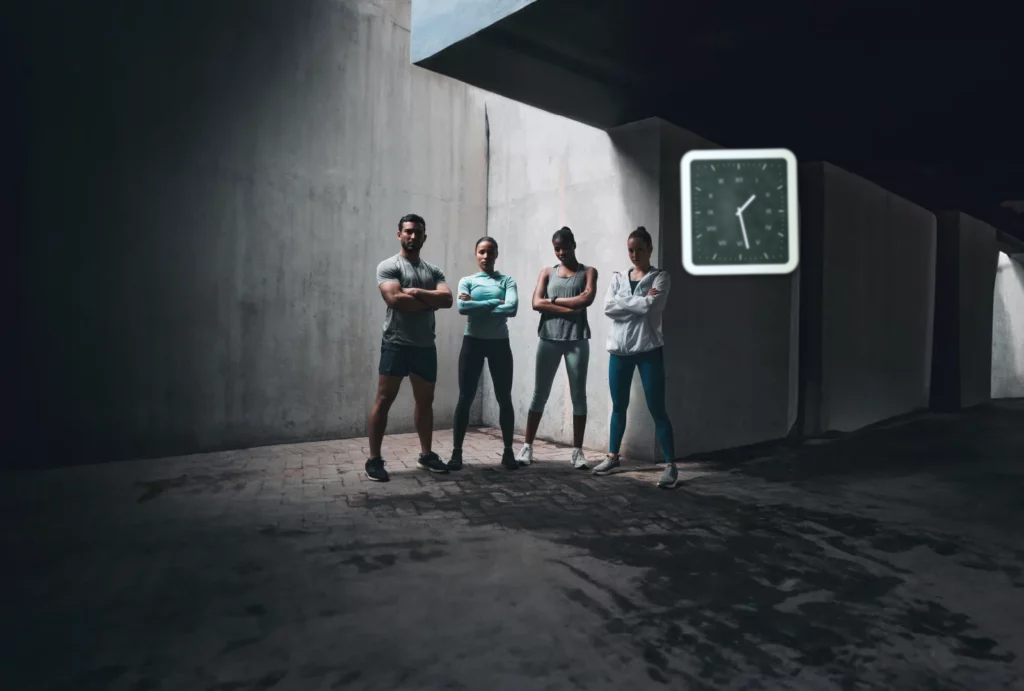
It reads 1:28
